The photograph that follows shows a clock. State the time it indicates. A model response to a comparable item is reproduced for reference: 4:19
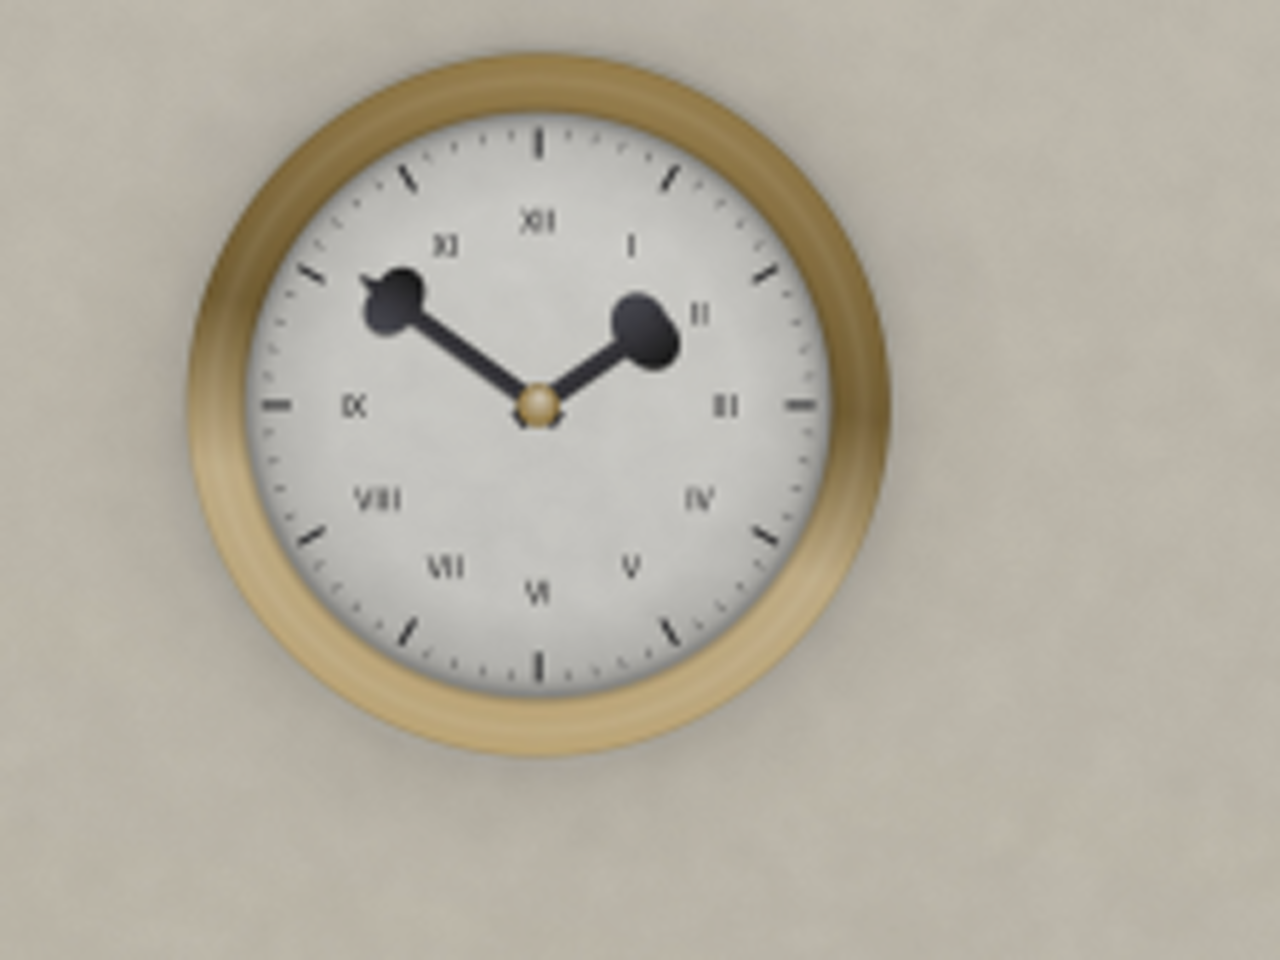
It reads 1:51
